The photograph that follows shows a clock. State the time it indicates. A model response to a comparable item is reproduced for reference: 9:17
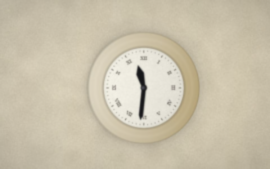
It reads 11:31
